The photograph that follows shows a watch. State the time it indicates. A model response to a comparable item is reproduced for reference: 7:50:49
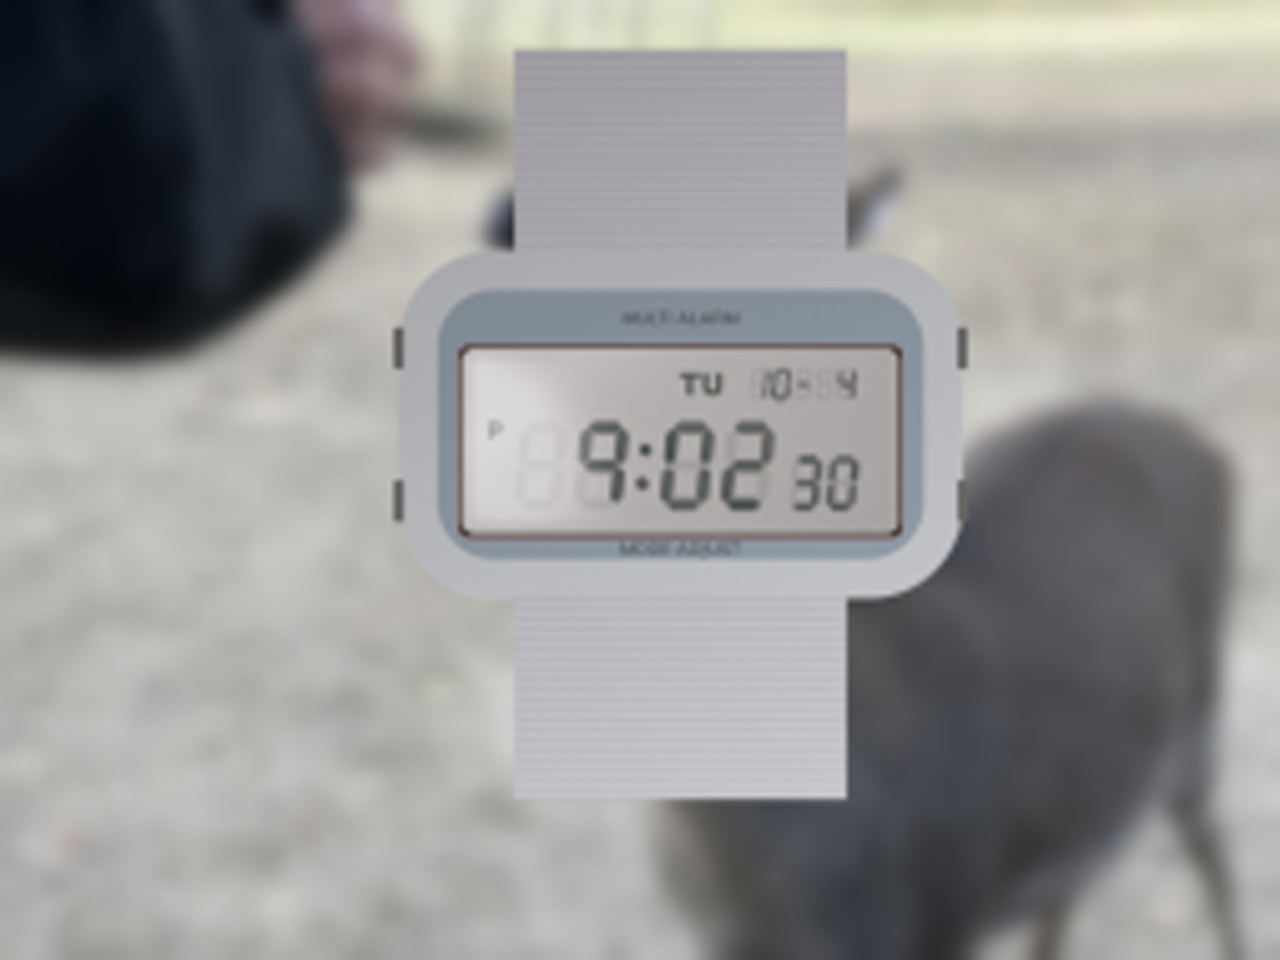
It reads 9:02:30
